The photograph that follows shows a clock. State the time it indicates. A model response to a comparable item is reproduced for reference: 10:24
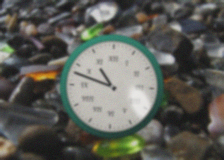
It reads 10:48
